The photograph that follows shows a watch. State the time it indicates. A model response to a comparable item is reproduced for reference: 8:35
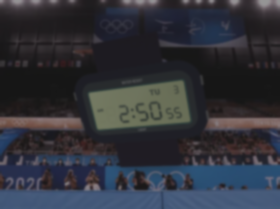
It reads 2:50
